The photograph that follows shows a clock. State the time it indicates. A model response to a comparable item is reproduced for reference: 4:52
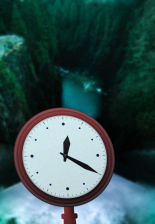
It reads 12:20
